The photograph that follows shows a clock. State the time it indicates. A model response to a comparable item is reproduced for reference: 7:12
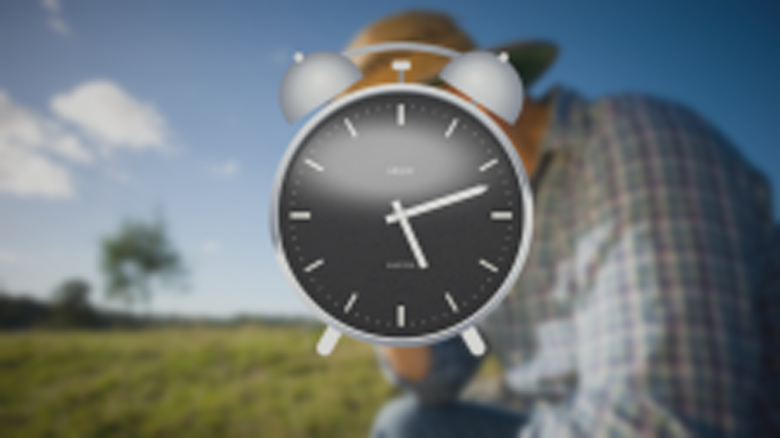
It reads 5:12
